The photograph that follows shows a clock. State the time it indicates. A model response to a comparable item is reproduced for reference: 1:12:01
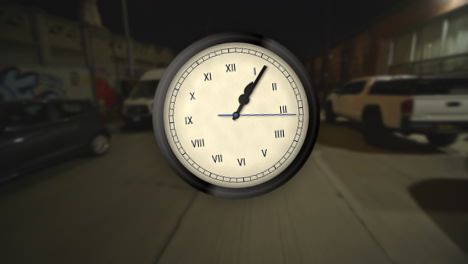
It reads 1:06:16
